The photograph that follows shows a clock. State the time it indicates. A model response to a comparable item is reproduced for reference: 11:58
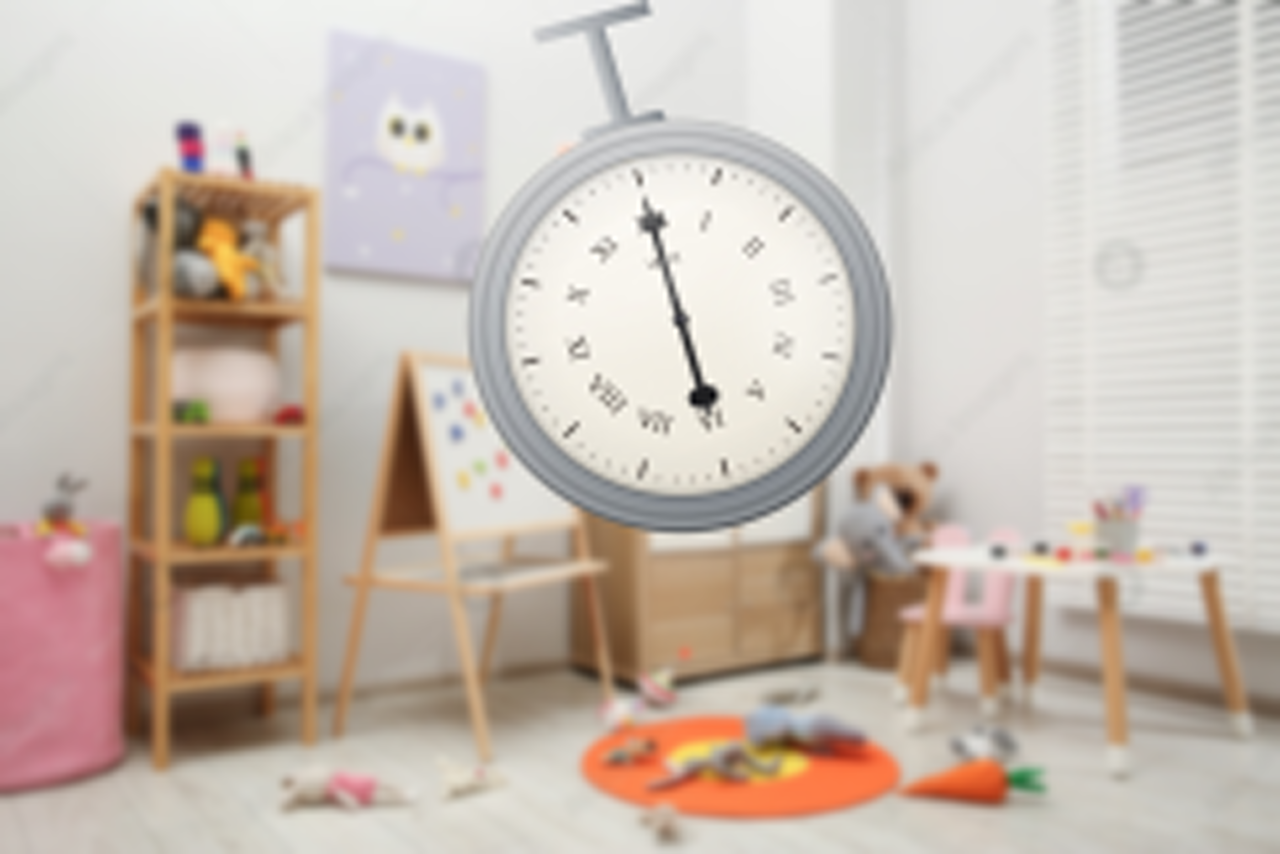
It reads 6:00
